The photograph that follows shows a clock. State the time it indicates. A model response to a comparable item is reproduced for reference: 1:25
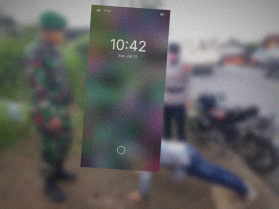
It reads 10:42
